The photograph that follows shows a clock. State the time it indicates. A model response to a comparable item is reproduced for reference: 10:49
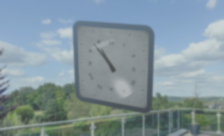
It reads 10:53
